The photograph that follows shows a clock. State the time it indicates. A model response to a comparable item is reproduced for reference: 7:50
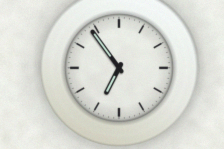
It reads 6:54
